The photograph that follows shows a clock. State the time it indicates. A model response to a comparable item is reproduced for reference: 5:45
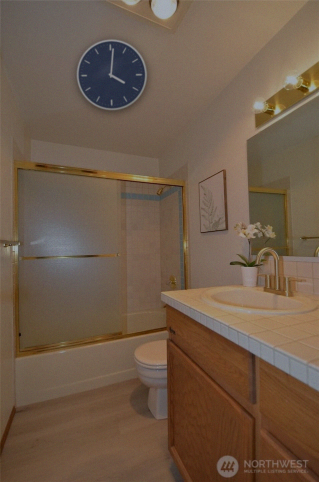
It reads 4:01
